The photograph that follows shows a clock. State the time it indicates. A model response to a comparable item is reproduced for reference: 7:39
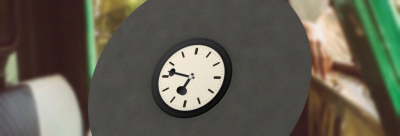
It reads 6:47
